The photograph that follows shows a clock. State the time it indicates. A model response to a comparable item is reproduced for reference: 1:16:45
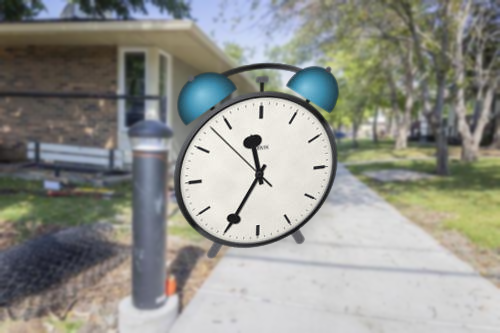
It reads 11:34:53
